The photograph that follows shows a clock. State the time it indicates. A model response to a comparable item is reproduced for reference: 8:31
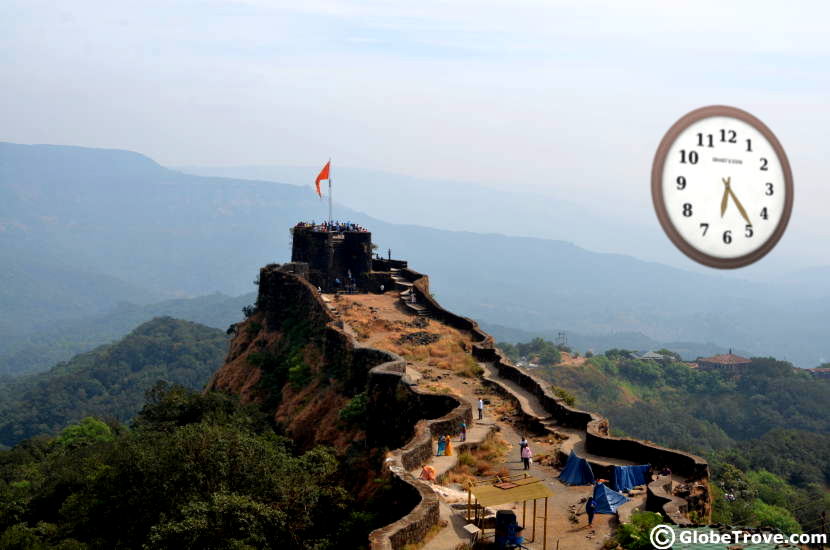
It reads 6:24
